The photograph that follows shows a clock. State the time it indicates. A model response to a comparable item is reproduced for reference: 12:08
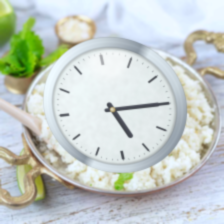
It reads 5:15
